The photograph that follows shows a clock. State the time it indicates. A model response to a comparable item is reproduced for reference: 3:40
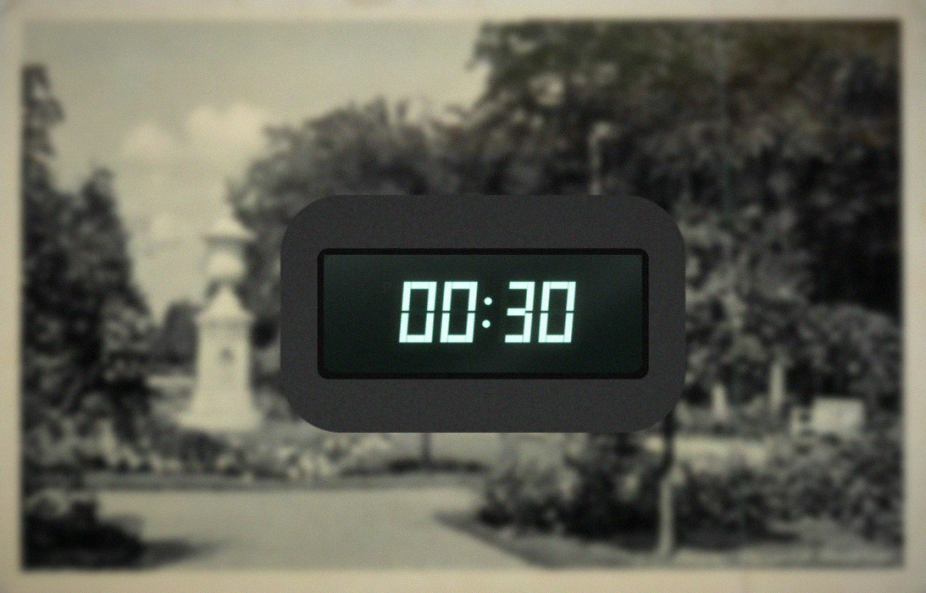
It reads 0:30
